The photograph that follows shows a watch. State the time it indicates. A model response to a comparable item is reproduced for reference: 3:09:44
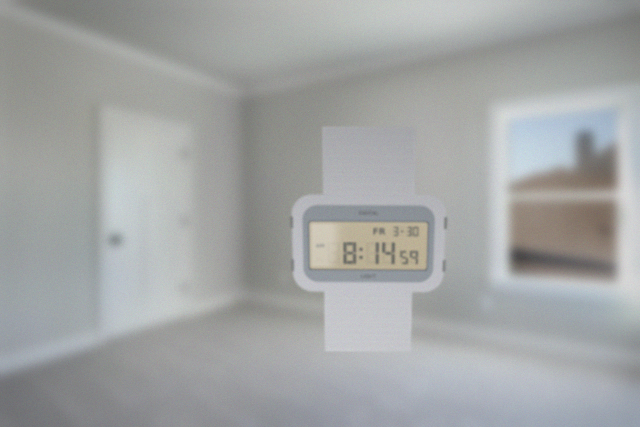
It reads 8:14:59
